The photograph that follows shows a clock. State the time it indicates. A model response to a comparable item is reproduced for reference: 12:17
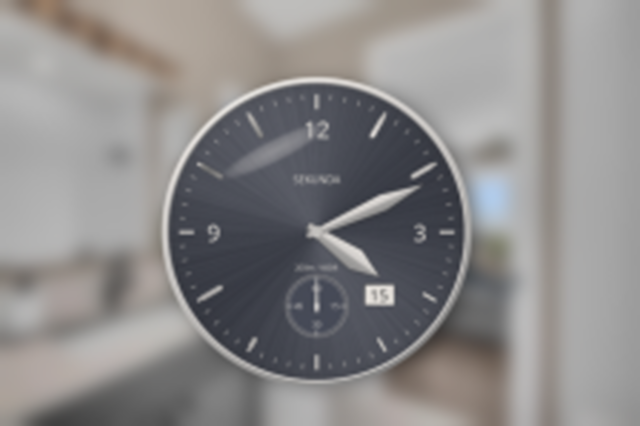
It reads 4:11
